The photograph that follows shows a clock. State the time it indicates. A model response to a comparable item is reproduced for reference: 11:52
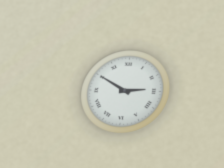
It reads 2:50
